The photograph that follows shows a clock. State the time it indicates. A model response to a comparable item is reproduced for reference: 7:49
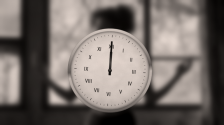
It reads 12:00
